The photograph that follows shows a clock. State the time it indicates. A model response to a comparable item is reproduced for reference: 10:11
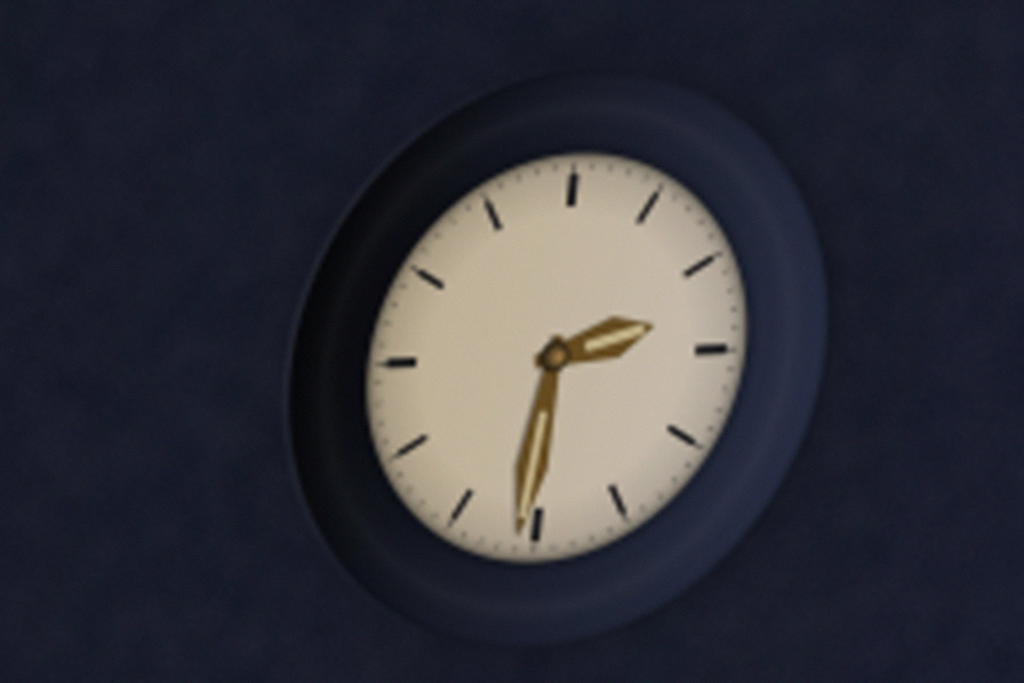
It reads 2:31
